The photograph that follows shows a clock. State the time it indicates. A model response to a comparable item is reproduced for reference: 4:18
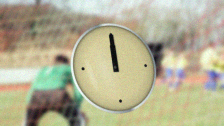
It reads 12:00
